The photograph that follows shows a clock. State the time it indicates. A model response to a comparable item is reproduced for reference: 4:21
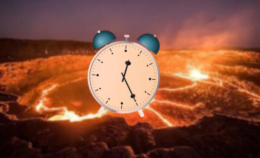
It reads 12:25
